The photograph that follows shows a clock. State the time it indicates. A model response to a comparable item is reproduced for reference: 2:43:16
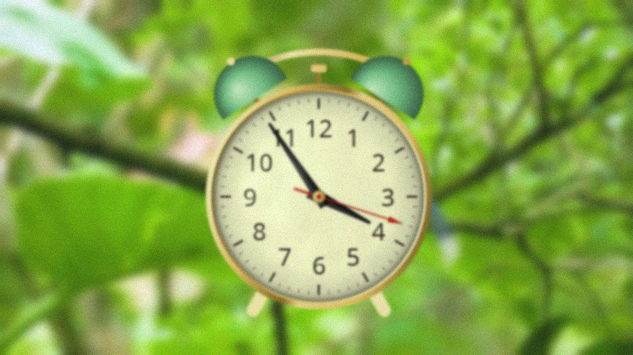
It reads 3:54:18
